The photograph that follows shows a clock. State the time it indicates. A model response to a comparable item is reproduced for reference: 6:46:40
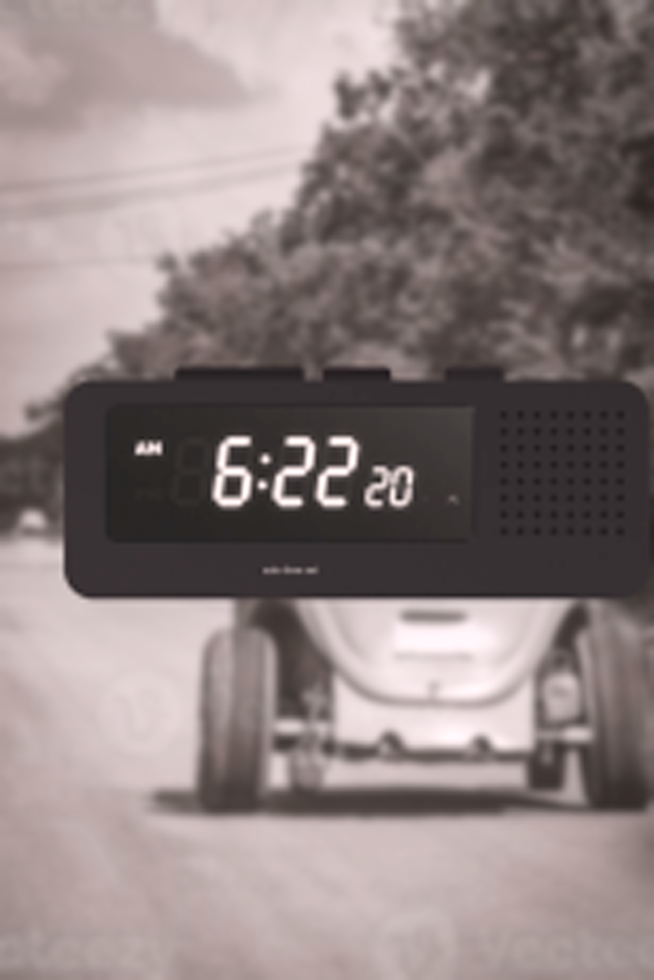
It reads 6:22:20
